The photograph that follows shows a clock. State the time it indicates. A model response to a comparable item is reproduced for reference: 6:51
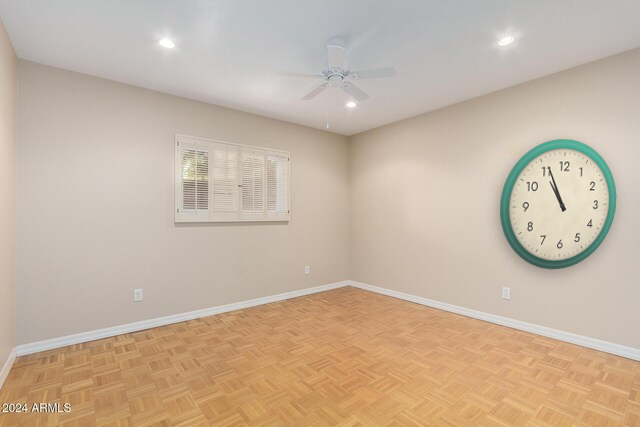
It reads 10:56
